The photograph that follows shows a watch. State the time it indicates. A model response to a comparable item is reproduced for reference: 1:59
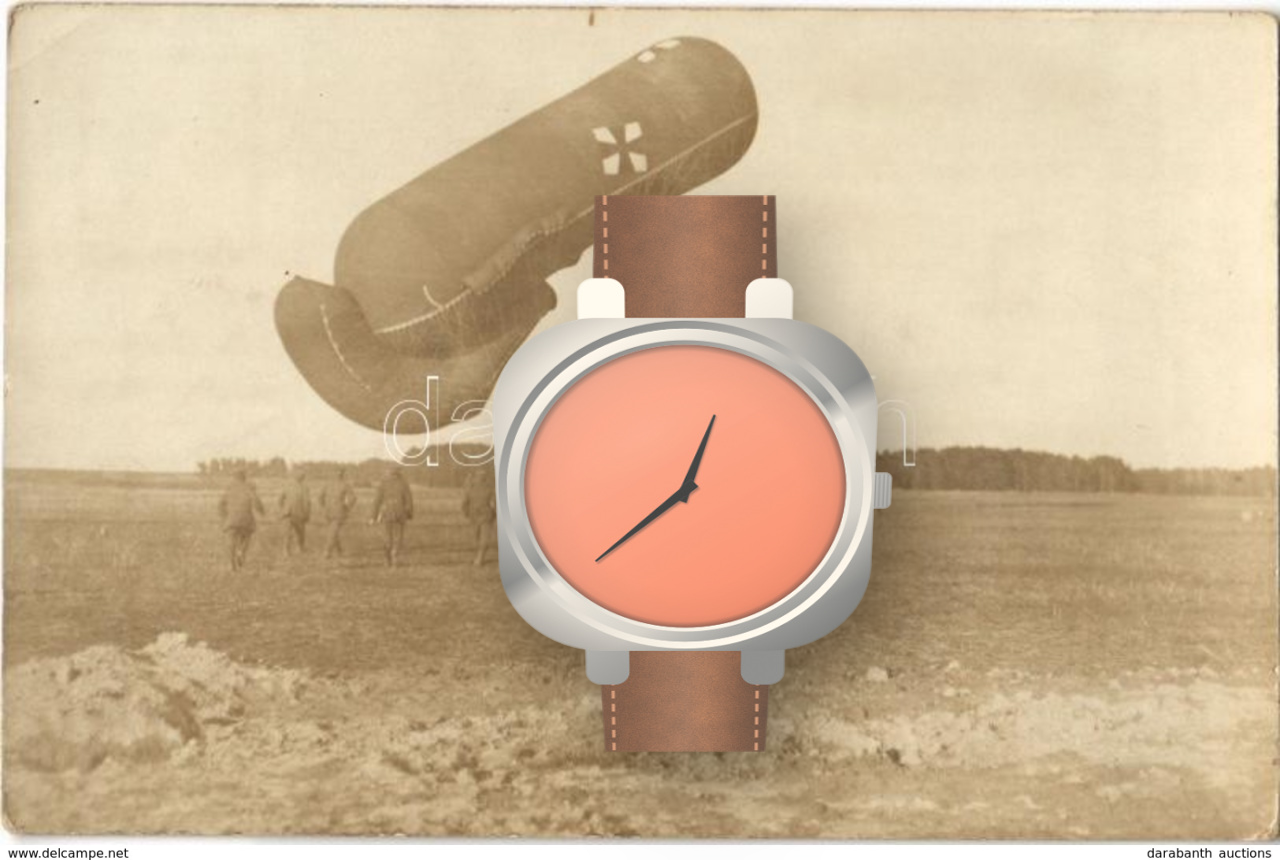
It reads 12:38
